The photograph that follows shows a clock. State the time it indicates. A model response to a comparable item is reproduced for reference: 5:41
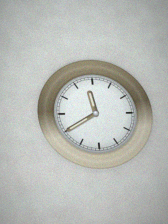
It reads 11:40
